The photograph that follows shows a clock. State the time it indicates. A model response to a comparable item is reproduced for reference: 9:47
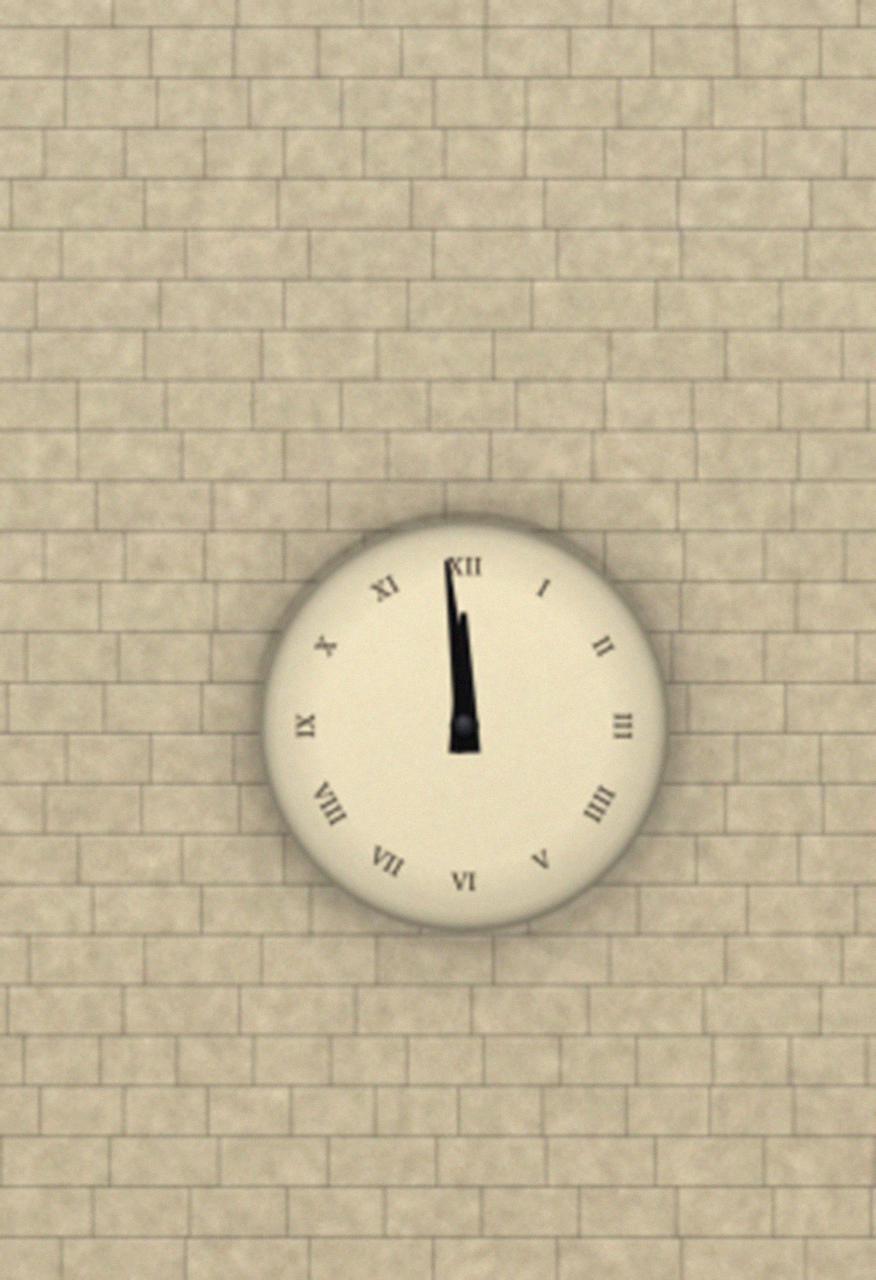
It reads 11:59
